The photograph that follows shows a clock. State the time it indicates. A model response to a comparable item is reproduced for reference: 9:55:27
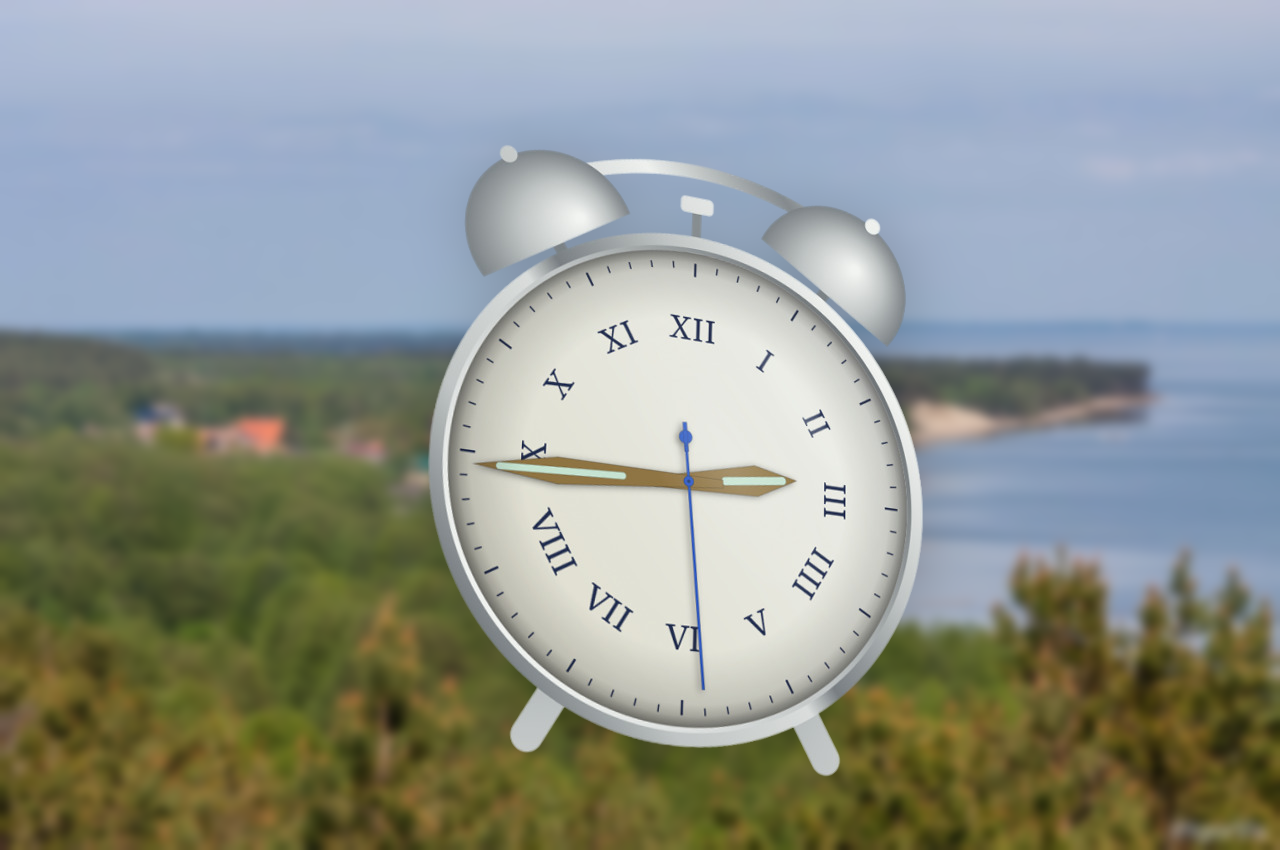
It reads 2:44:29
